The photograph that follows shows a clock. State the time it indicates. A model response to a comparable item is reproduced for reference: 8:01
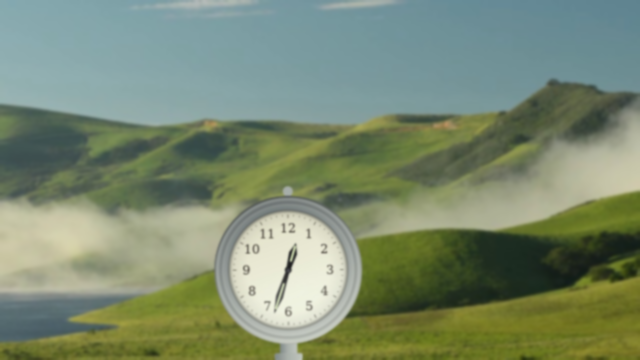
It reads 12:33
